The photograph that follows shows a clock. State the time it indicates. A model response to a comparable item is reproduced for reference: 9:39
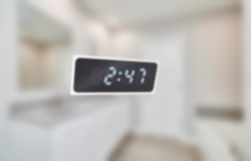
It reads 2:47
